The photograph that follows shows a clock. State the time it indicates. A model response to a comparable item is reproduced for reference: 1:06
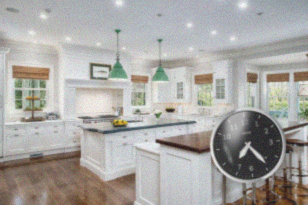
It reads 7:24
